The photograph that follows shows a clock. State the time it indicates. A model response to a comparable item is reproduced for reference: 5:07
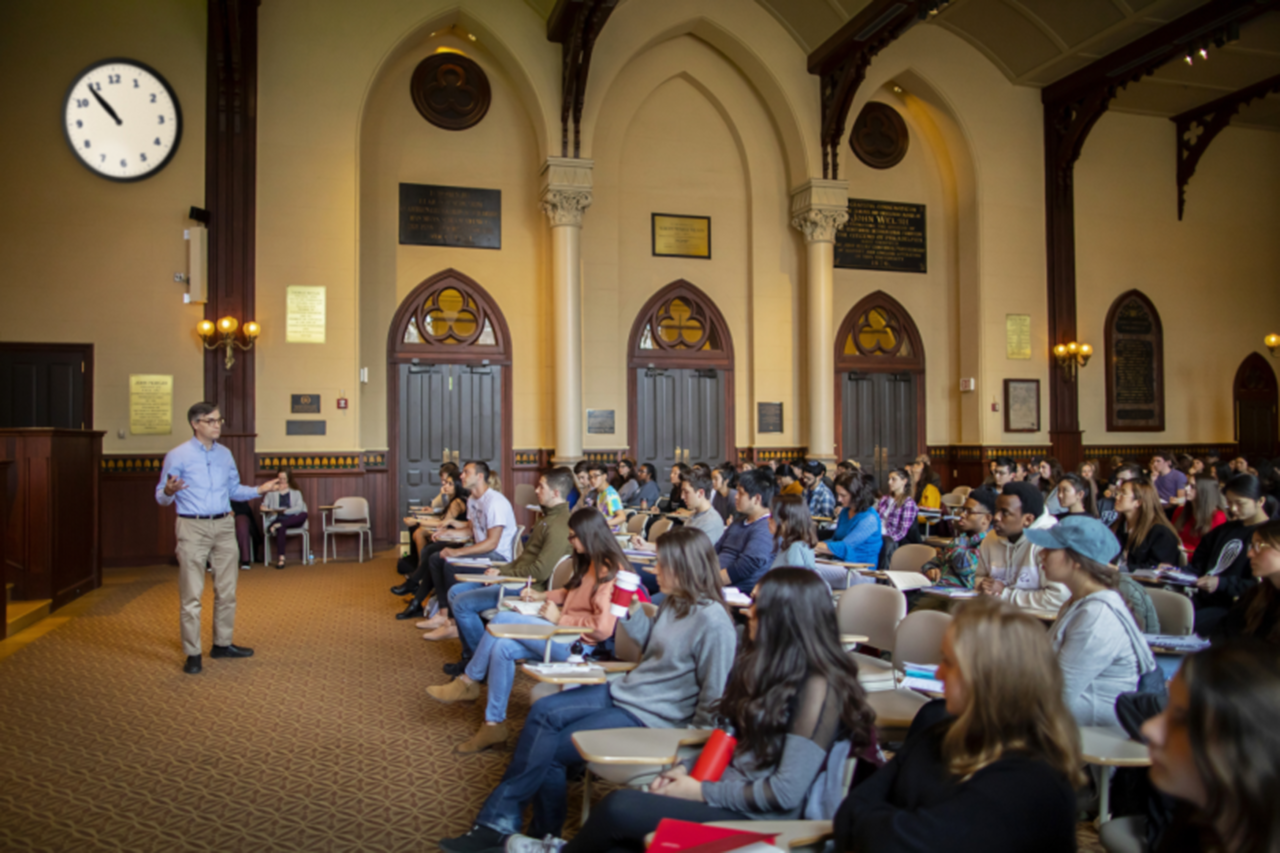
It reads 10:54
